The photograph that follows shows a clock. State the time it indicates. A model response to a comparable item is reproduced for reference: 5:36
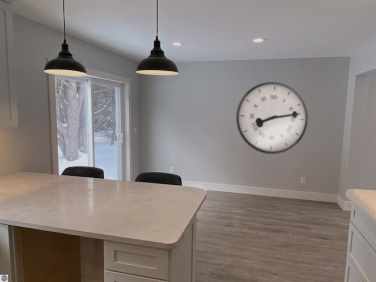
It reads 8:13
